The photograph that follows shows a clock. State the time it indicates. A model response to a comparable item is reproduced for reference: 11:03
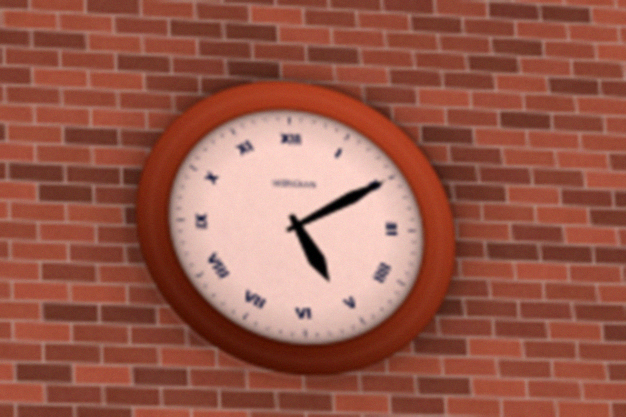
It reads 5:10
